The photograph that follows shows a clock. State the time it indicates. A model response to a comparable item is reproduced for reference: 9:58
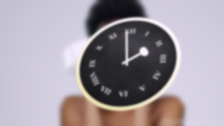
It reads 1:59
